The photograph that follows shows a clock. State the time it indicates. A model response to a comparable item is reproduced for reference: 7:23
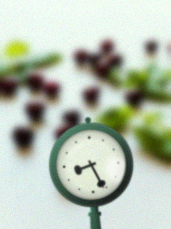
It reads 8:26
